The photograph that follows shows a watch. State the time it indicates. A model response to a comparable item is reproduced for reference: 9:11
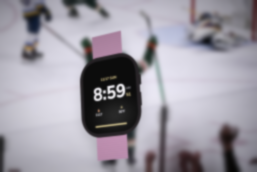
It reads 8:59
